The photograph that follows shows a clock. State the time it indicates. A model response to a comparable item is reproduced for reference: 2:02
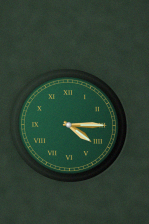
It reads 4:15
